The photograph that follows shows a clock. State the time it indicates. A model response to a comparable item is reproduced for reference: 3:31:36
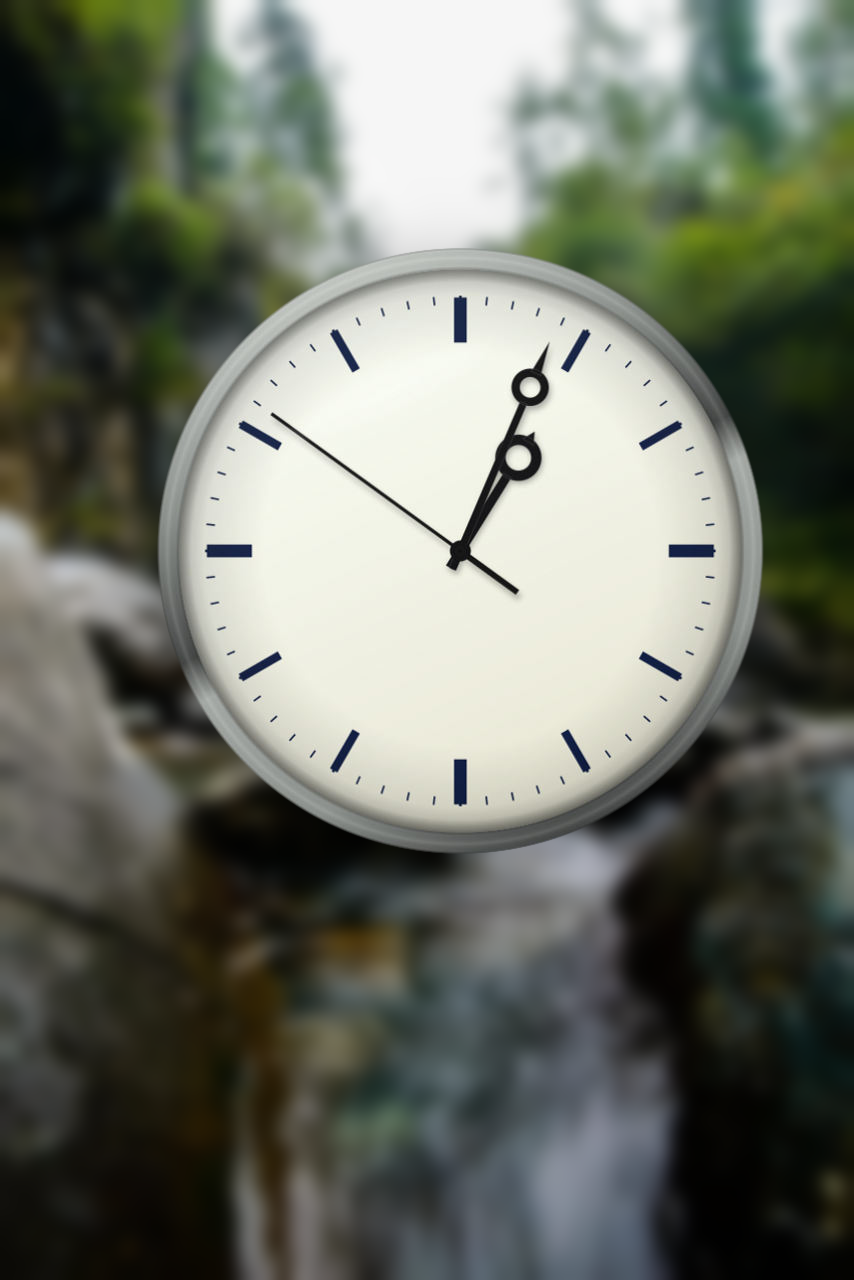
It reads 1:03:51
